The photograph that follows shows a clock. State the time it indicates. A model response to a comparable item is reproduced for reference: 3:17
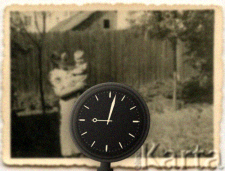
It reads 9:02
